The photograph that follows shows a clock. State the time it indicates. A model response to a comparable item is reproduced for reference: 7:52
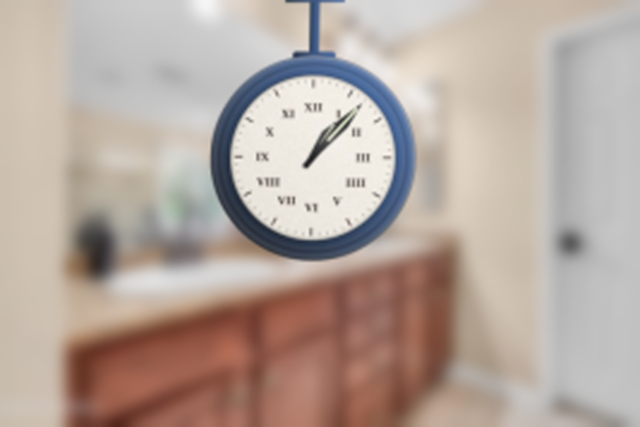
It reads 1:07
